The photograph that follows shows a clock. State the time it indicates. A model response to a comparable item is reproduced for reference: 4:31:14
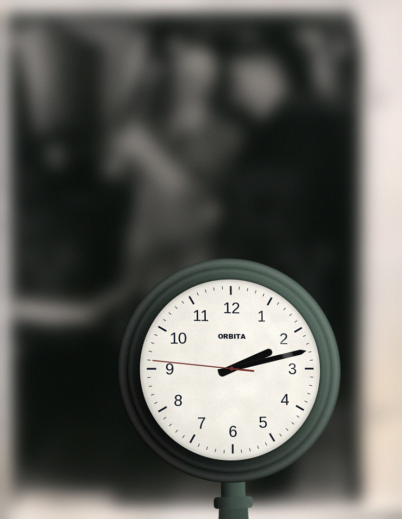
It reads 2:12:46
